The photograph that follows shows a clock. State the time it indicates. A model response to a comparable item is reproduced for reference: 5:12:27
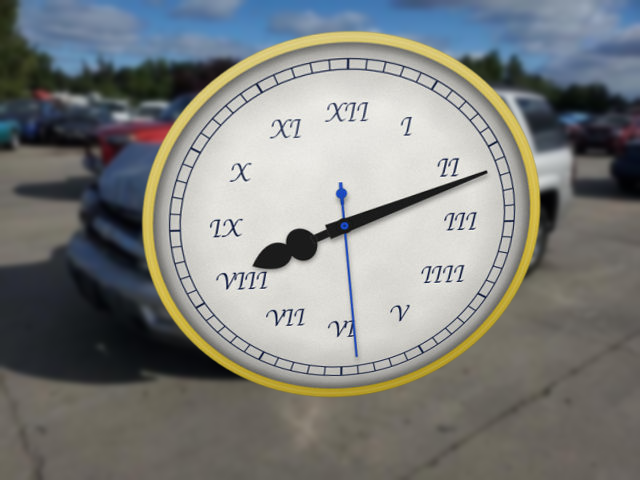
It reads 8:11:29
